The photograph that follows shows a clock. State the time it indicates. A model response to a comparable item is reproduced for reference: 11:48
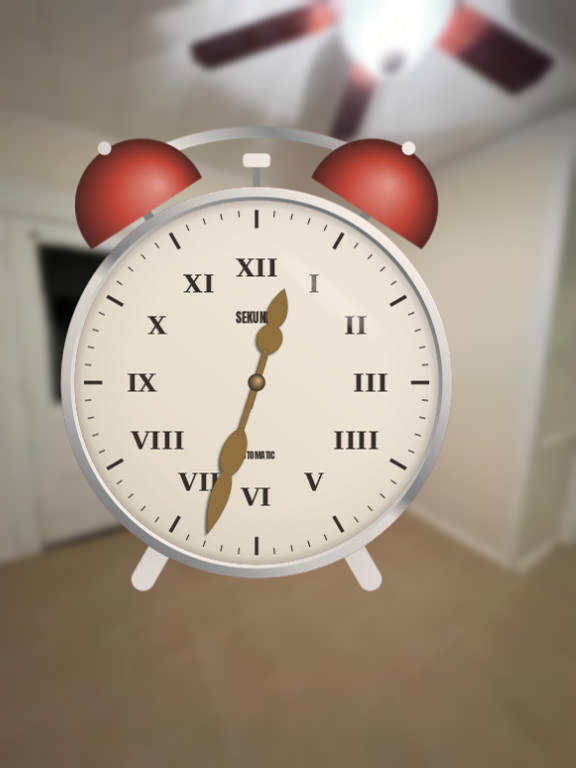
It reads 12:33
